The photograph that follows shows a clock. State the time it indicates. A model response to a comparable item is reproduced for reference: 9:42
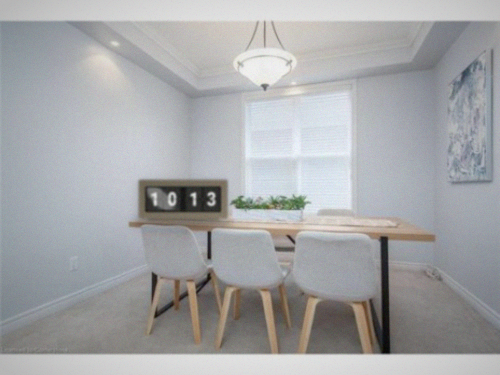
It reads 10:13
